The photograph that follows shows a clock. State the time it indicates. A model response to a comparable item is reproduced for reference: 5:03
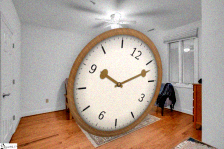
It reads 9:07
